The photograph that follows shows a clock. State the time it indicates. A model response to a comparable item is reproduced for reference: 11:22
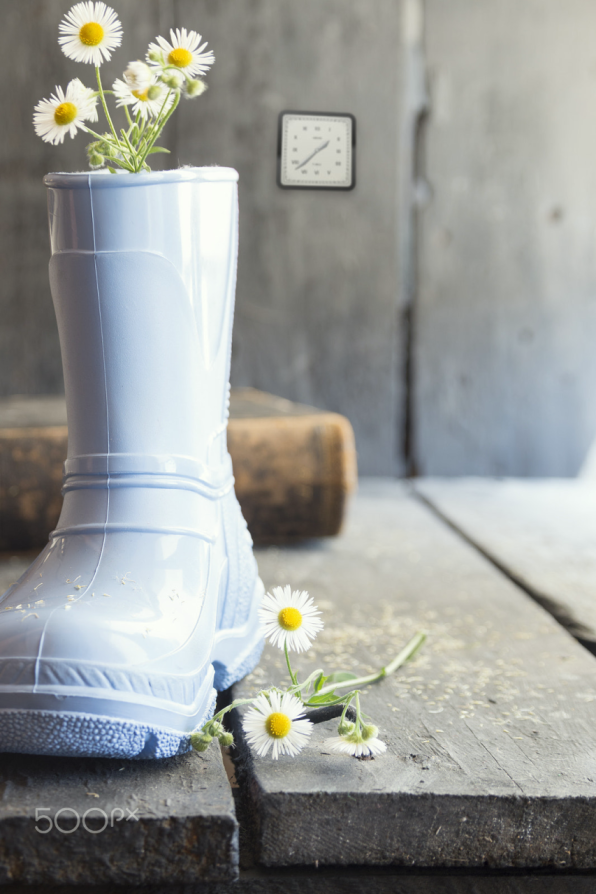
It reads 1:38
